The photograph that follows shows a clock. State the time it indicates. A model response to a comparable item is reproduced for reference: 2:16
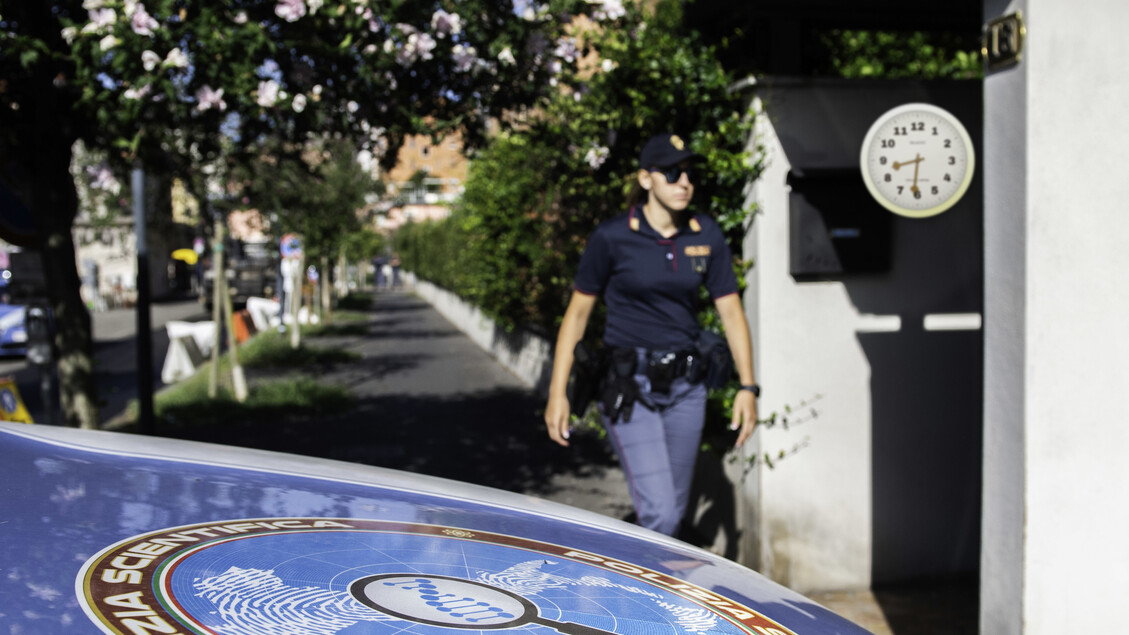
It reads 8:31
